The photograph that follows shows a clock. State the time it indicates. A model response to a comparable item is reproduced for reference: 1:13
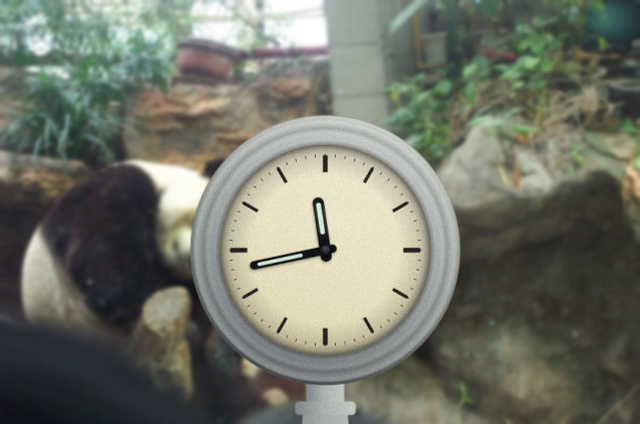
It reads 11:43
